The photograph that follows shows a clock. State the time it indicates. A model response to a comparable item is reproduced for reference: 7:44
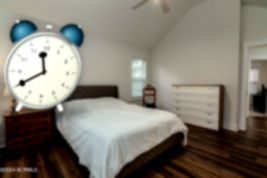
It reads 11:40
